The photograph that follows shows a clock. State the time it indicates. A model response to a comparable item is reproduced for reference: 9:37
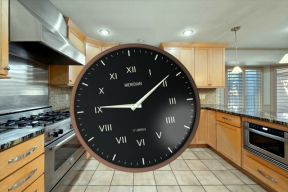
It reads 9:09
